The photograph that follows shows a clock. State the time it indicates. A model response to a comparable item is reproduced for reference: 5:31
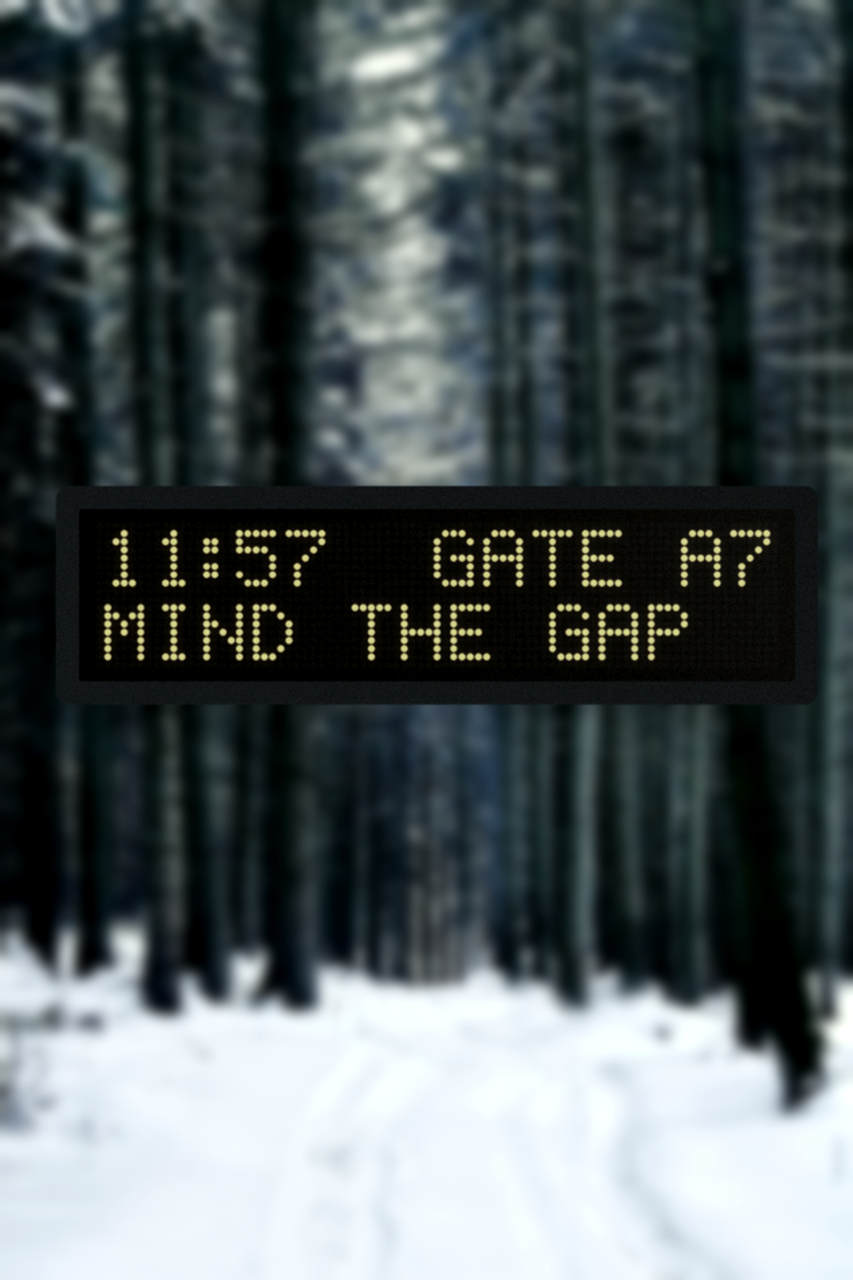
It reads 11:57
